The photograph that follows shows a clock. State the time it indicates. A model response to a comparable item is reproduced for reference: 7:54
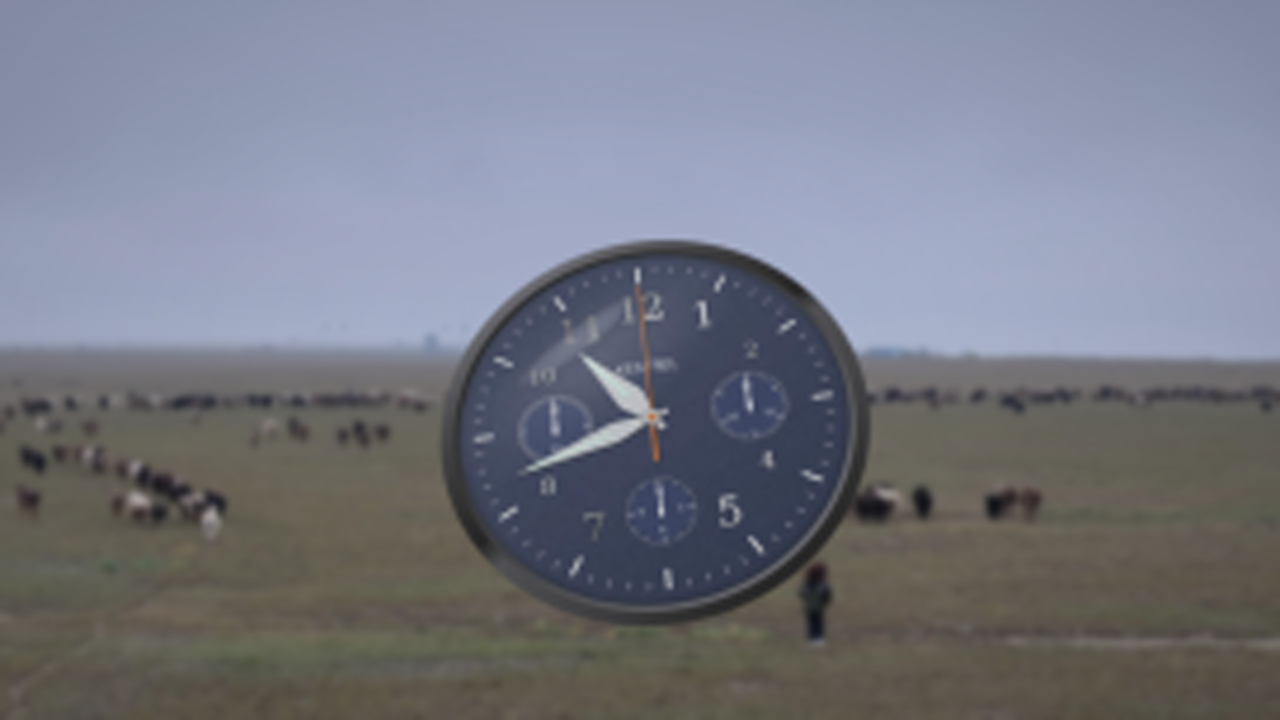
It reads 10:42
